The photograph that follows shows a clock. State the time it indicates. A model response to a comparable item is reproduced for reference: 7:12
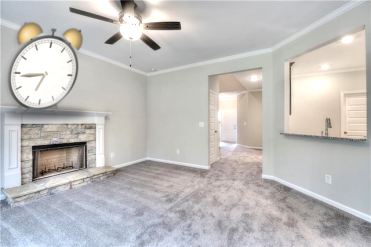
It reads 6:44
